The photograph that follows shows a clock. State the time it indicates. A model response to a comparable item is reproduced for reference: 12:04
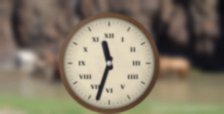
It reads 11:33
